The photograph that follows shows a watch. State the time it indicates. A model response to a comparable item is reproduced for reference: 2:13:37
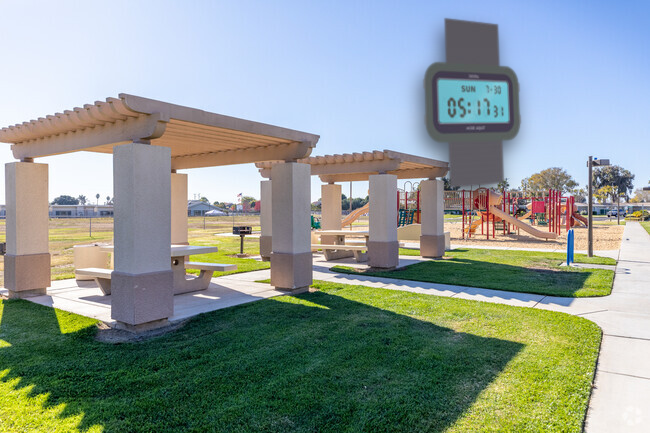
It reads 5:17:31
